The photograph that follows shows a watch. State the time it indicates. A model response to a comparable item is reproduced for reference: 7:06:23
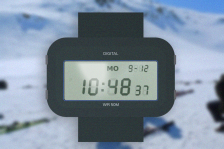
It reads 10:48:37
